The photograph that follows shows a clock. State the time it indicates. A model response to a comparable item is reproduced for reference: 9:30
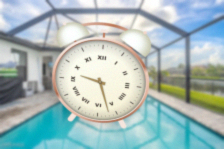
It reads 9:27
